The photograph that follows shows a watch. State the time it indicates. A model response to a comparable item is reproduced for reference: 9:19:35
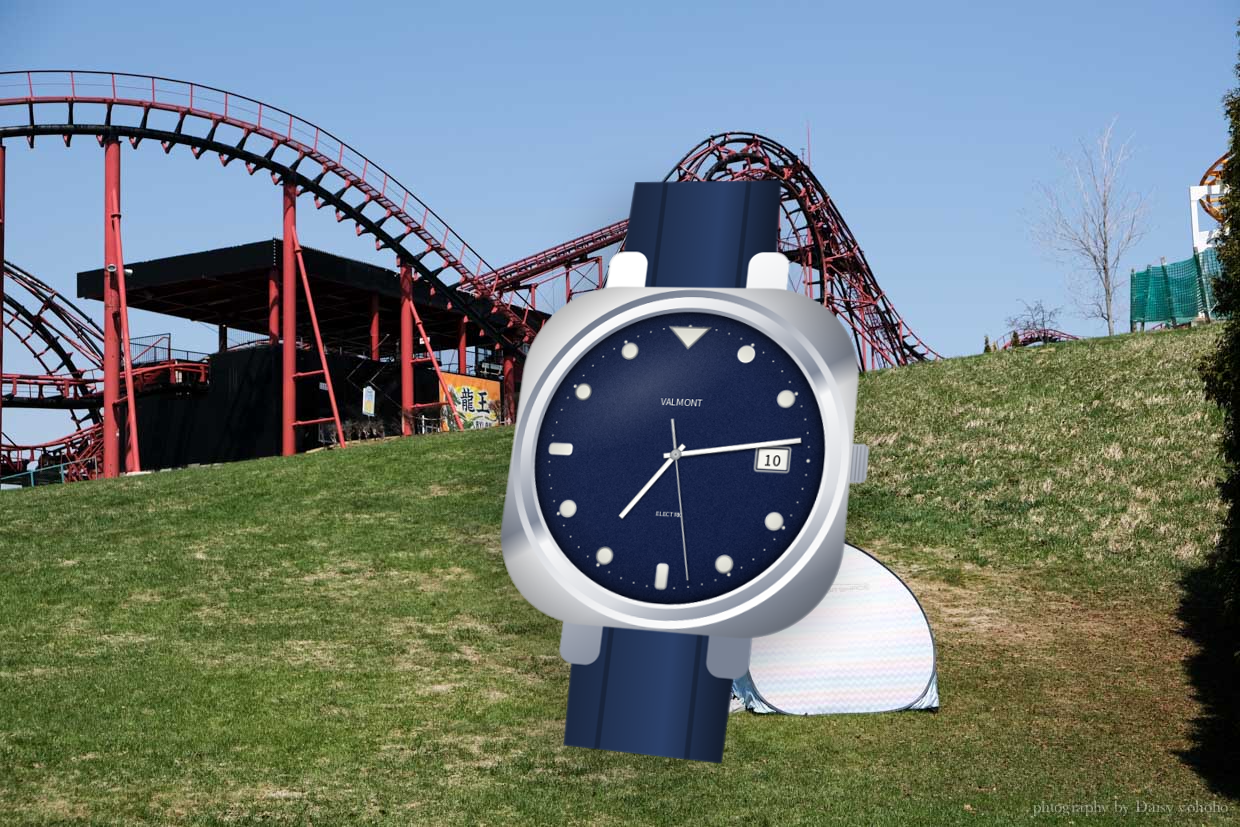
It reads 7:13:28
